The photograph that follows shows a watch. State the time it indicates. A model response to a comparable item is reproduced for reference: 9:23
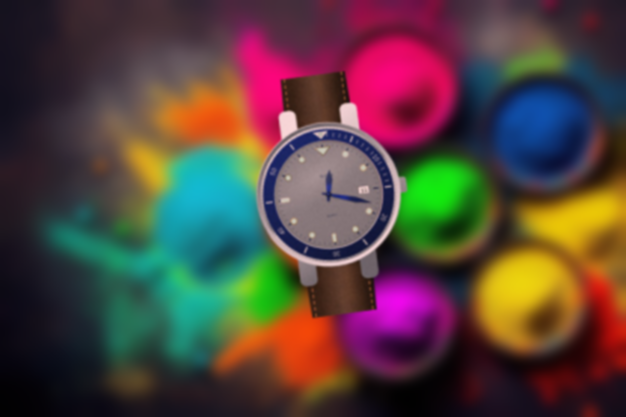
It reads 12:18
